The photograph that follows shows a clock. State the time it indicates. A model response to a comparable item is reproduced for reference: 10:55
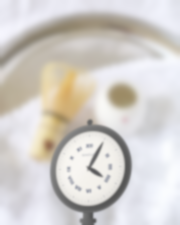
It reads 4:05
